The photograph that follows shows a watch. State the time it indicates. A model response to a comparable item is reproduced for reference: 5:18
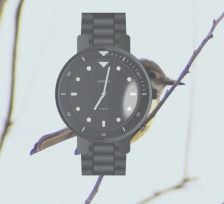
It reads 7:02
